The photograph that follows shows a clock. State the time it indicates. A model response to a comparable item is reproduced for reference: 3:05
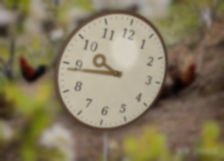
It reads 9:44
